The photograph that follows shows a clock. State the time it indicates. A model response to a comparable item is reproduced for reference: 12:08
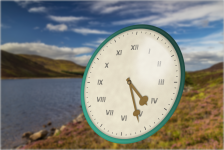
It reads 4:26
